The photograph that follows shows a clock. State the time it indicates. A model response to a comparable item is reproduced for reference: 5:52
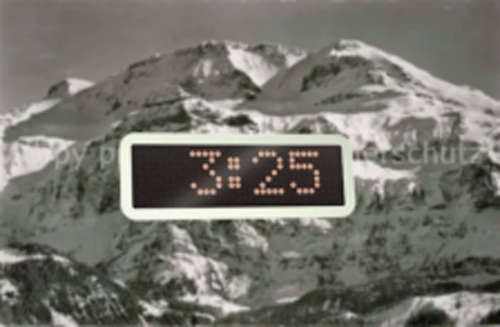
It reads 3:25
